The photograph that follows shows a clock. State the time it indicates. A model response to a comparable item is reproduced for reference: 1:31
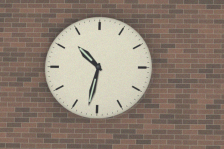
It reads 10:32
